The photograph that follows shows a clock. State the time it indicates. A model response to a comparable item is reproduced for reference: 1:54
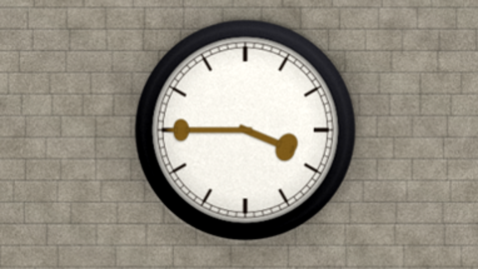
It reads 3:45
